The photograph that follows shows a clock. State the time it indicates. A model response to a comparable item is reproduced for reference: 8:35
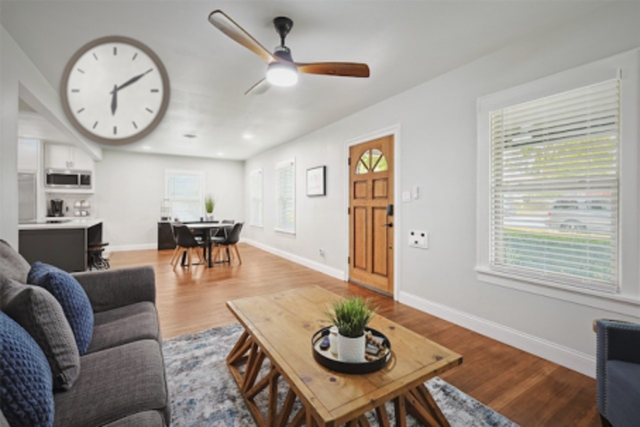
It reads 6:10
